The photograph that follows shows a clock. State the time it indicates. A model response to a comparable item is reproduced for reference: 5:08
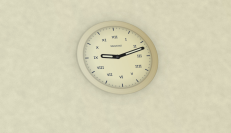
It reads 9:12
